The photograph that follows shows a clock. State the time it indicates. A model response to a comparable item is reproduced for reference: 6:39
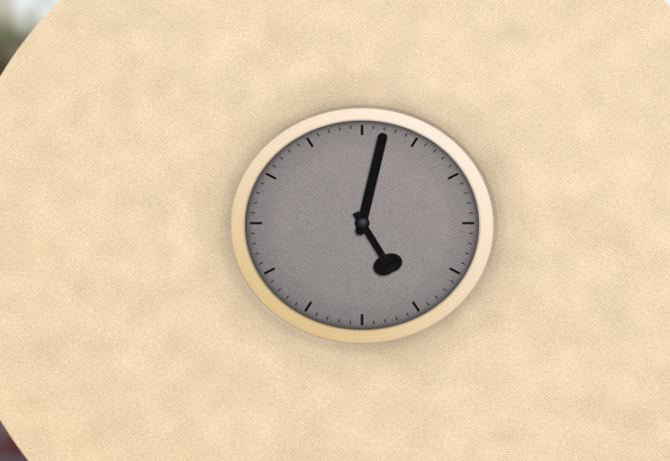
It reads 5:02
